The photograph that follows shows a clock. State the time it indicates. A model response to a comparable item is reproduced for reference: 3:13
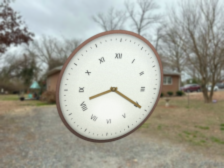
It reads 8:20
